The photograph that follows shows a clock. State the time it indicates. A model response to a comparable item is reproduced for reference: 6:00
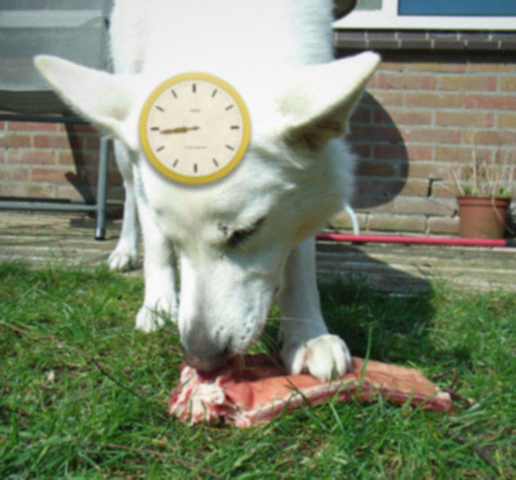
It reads 8:44
